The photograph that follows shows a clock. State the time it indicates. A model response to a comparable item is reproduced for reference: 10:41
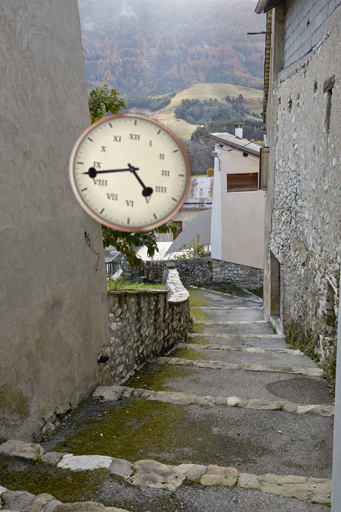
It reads 4:43
